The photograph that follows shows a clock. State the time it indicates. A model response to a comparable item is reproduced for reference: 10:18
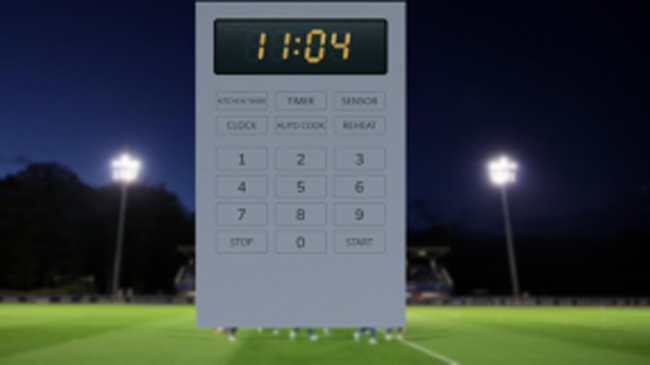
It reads 11:04
